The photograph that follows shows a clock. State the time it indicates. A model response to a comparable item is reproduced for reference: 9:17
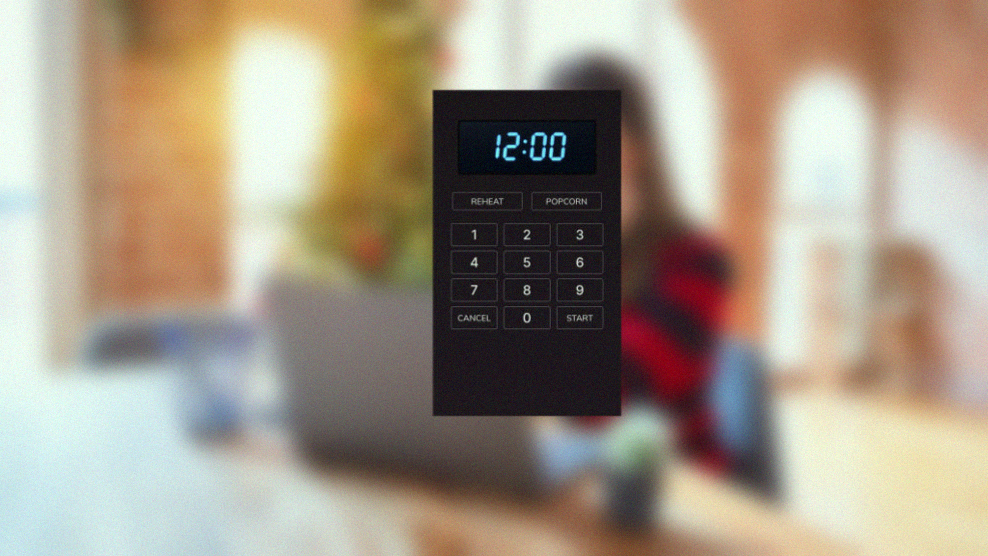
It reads 12:00
